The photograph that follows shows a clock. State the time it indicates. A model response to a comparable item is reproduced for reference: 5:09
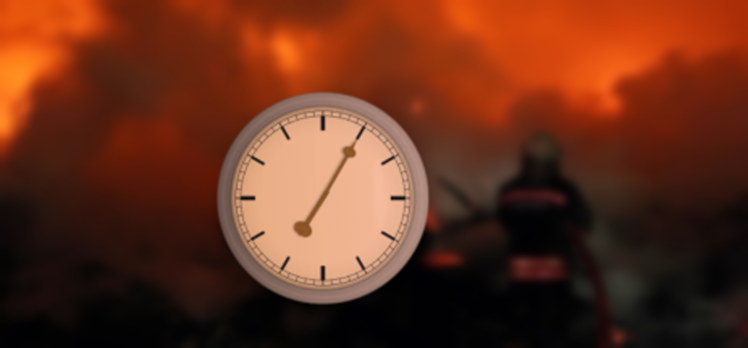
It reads 7:05
